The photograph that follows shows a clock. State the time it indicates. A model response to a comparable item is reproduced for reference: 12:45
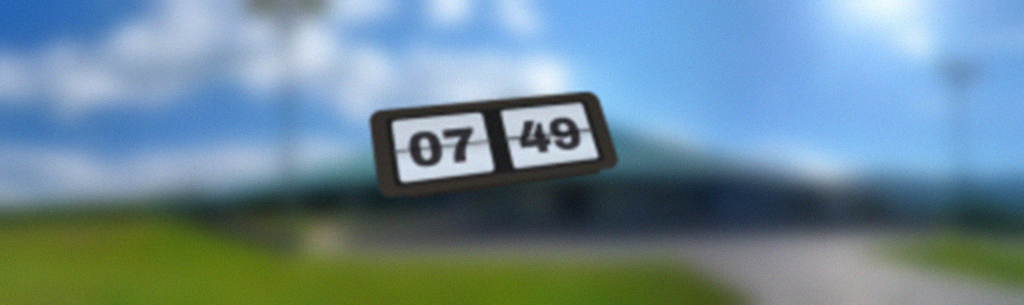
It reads 7:49
